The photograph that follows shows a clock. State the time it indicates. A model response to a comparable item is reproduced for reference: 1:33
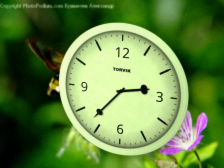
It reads 2:37
